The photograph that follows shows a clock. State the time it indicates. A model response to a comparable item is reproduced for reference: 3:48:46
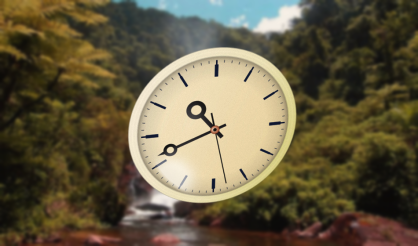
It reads 10:41:28
